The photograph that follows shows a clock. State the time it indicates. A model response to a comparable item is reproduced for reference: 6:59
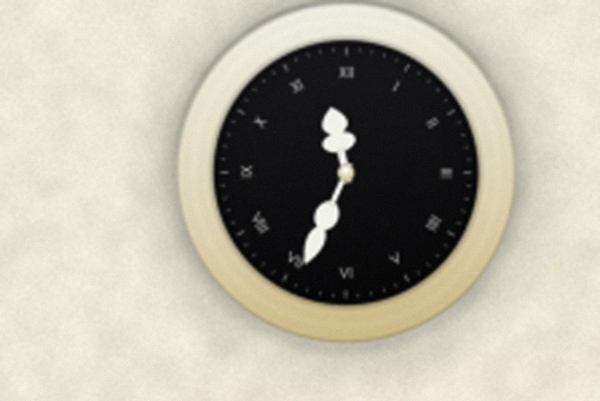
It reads 11:34
